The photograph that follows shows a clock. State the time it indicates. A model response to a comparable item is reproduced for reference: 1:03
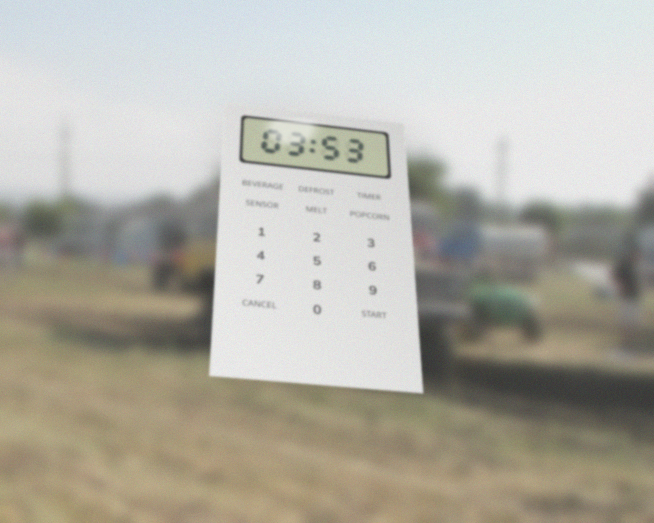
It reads 3:53
